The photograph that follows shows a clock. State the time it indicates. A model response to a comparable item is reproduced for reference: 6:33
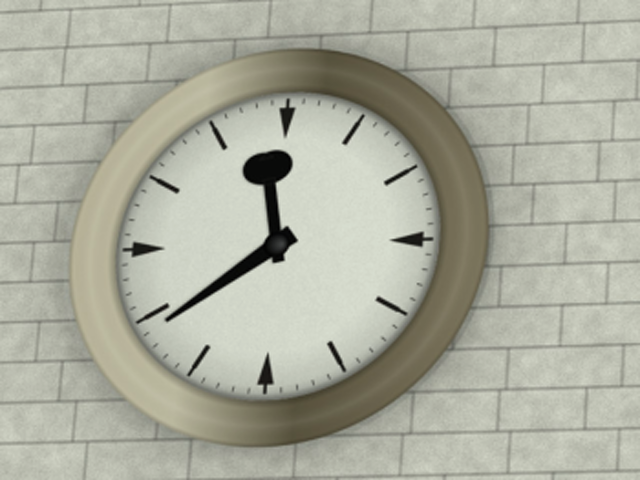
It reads 11:39
